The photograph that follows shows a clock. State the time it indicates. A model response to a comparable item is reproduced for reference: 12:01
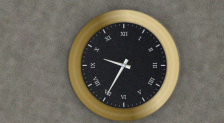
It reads 9:35
